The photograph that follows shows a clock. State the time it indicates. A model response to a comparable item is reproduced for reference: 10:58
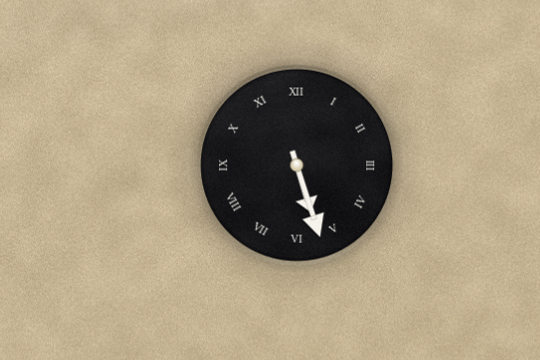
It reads 5:27
